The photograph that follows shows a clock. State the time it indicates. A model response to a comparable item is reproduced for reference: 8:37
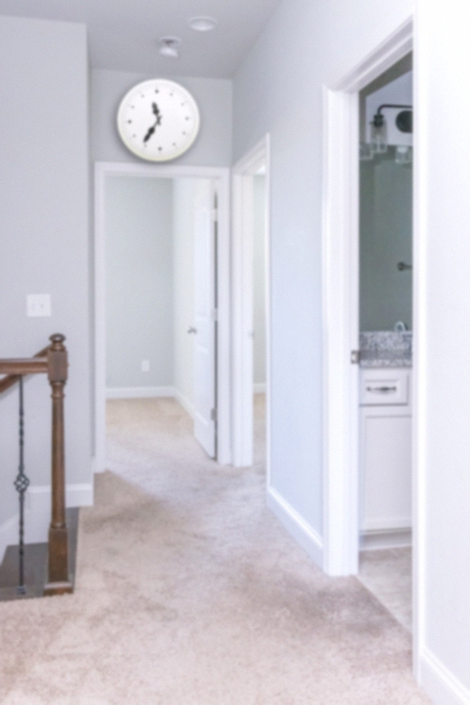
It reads 11:36
